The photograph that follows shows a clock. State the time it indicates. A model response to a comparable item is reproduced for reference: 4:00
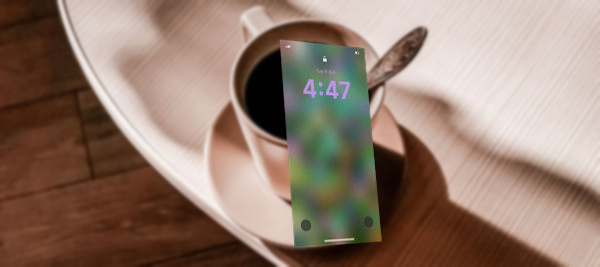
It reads 4:47
